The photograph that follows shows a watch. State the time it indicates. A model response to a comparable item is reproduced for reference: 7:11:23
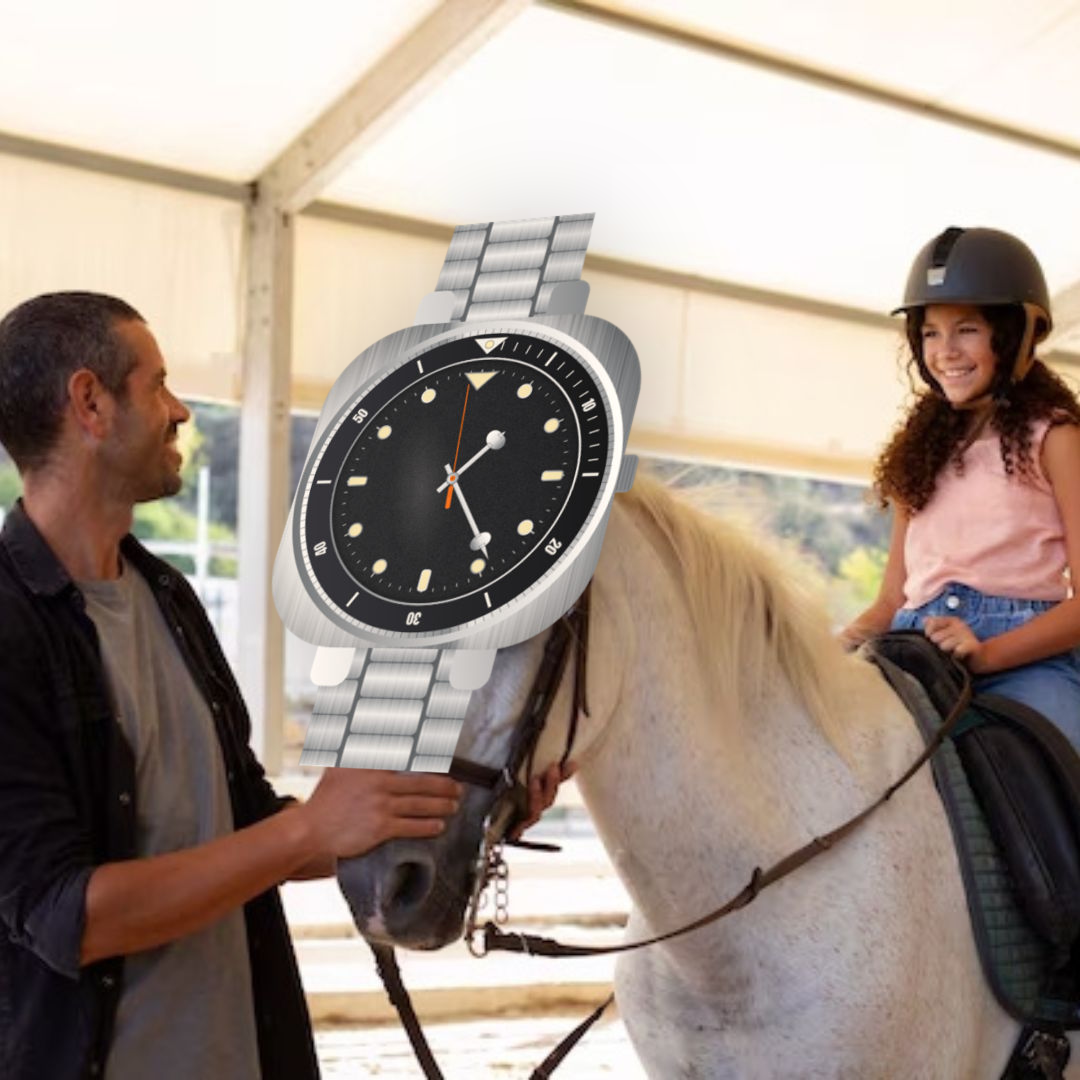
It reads 1:23:59
